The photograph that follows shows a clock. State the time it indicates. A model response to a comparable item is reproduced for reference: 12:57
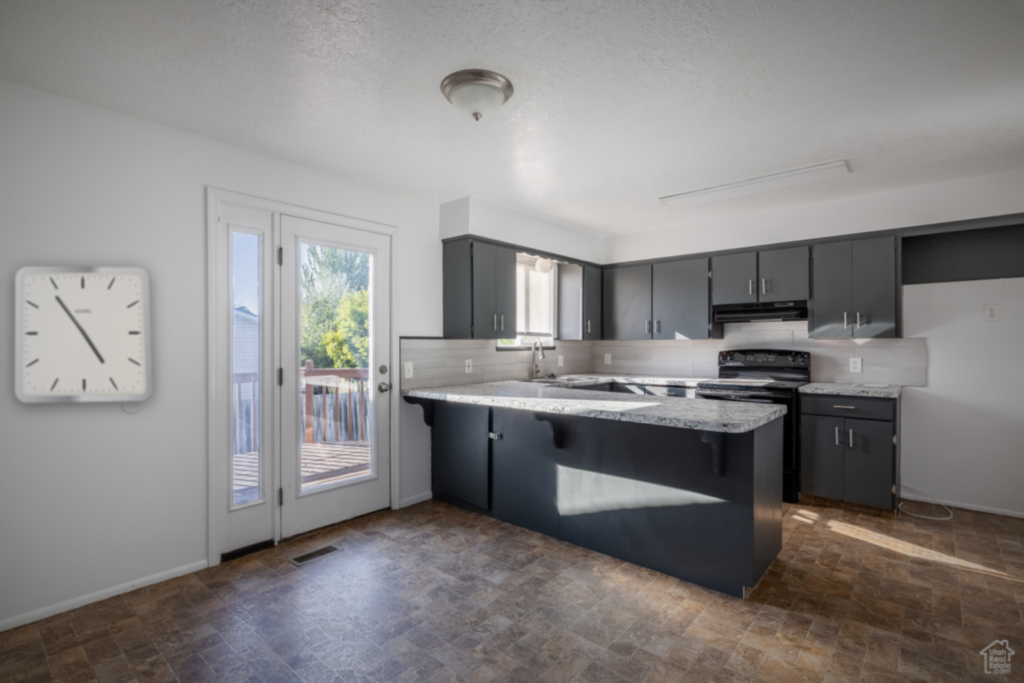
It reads 4:54
